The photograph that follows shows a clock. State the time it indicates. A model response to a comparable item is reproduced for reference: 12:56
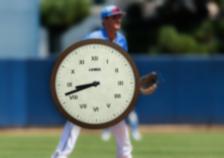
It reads 8:42
